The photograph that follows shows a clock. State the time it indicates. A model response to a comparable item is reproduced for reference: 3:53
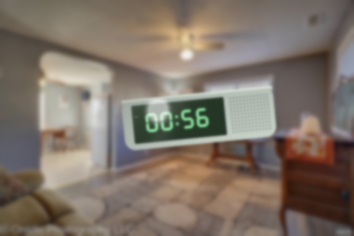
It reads 0:56
